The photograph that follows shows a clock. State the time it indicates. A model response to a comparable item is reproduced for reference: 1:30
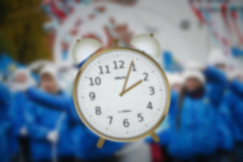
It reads 2:04
